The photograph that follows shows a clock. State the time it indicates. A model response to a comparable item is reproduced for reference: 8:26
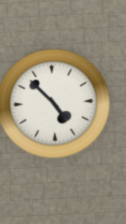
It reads 4:53
